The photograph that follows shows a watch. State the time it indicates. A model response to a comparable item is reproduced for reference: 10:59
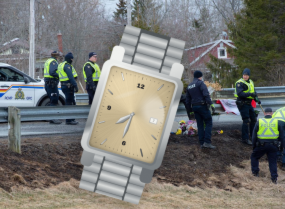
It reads 7:31
